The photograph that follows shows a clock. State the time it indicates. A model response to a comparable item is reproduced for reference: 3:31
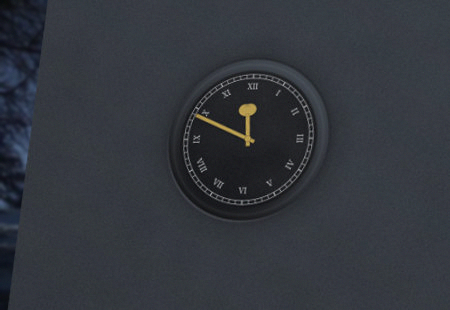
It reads 11:49
